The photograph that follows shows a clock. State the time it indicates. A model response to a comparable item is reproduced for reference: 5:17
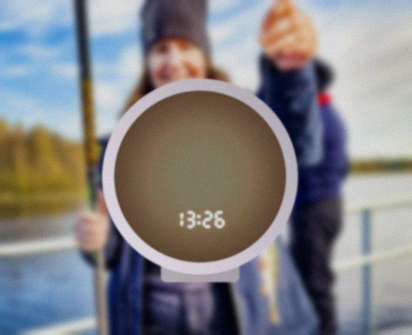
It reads 13:26
